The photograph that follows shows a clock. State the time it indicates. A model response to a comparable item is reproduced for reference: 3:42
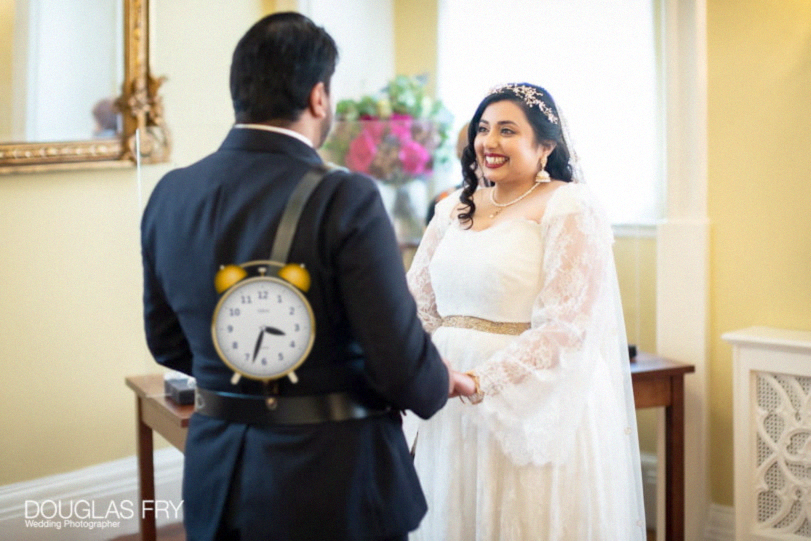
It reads 3:33
